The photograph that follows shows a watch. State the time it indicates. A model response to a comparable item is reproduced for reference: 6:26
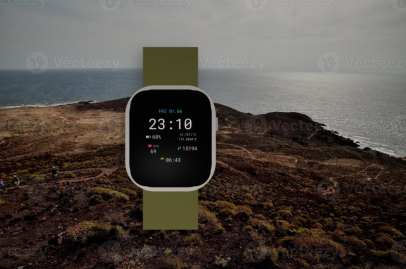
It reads 23:10
